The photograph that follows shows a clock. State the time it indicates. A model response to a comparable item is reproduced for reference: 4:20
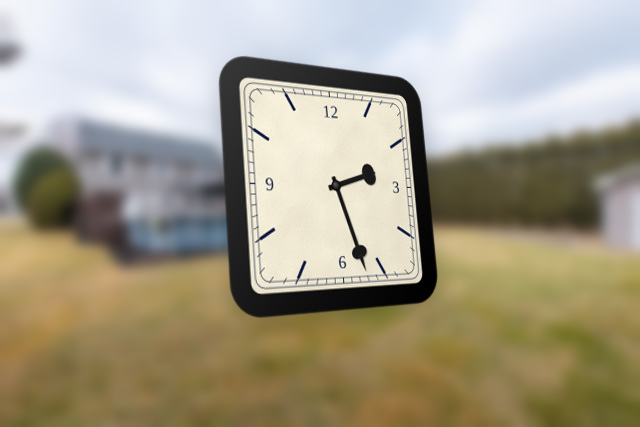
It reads 2:27
